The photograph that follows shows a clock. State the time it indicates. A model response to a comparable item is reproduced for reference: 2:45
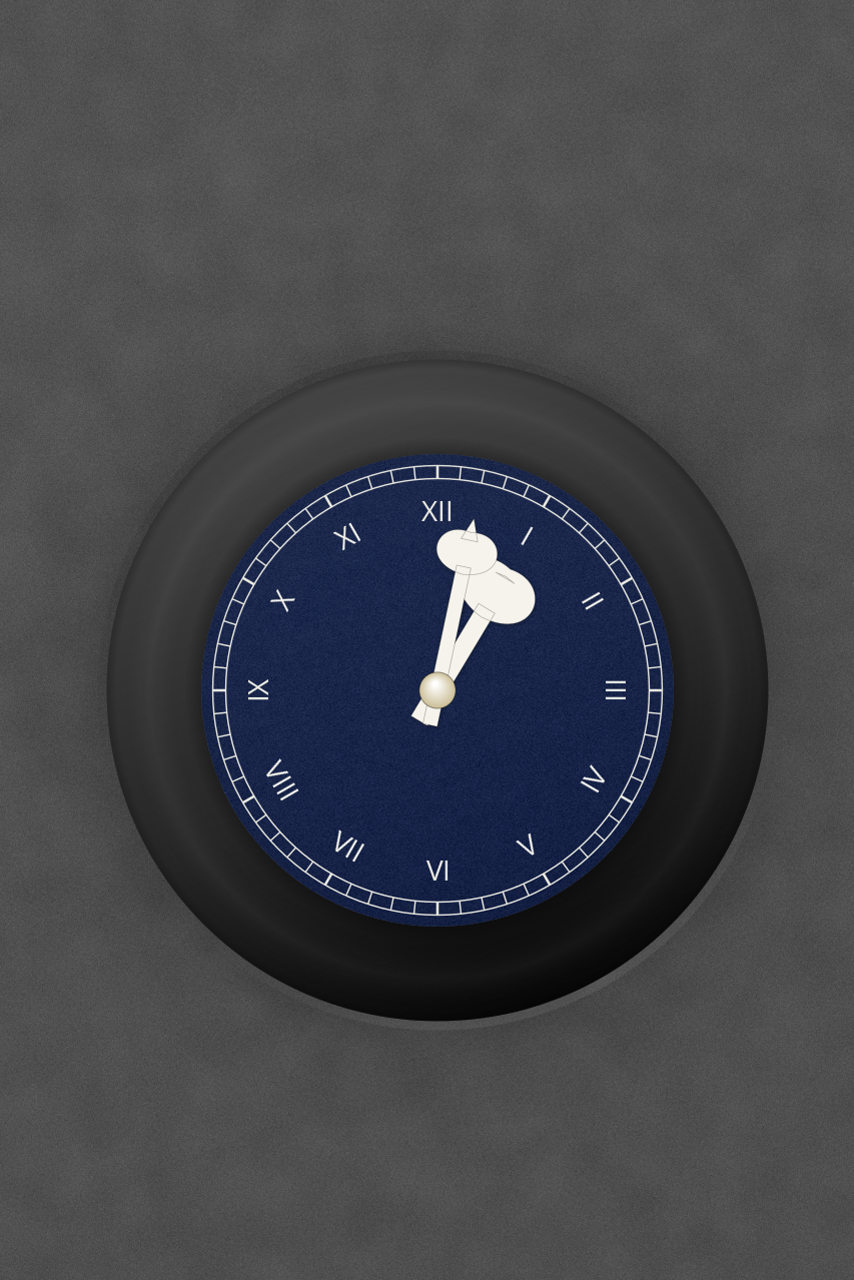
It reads 1:02
